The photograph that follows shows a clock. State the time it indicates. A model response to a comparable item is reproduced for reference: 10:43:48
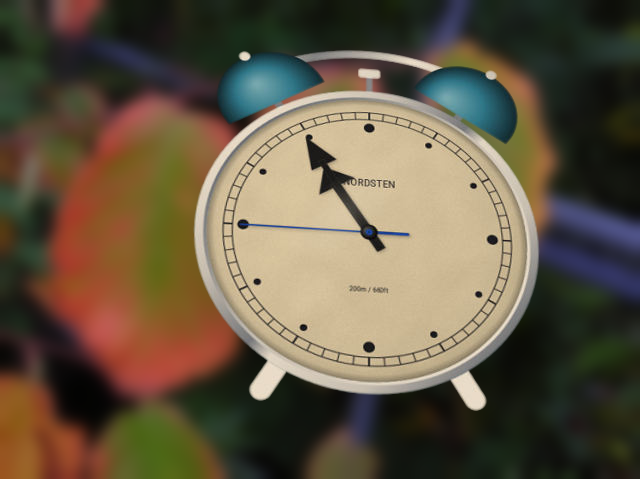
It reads 10:54:45
